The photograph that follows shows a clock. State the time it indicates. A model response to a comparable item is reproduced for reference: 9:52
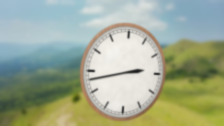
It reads 2:43
